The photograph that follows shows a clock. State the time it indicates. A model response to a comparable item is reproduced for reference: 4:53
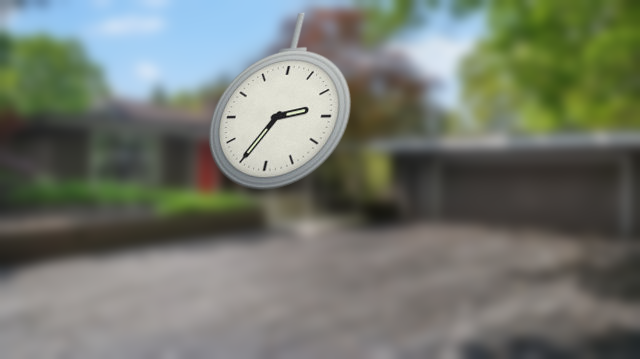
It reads 2:35
